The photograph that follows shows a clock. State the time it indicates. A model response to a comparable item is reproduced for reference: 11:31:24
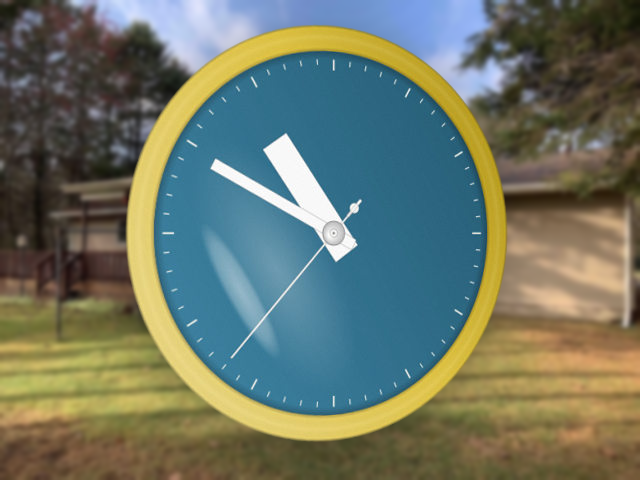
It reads 10:49:37
